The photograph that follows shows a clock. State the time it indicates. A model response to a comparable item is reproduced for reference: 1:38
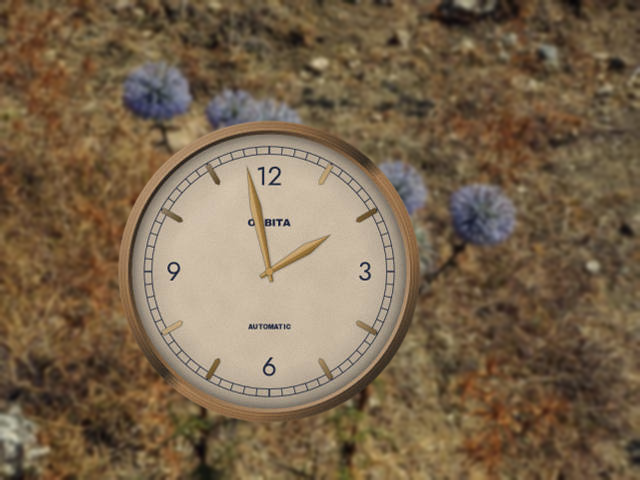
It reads 1:58
